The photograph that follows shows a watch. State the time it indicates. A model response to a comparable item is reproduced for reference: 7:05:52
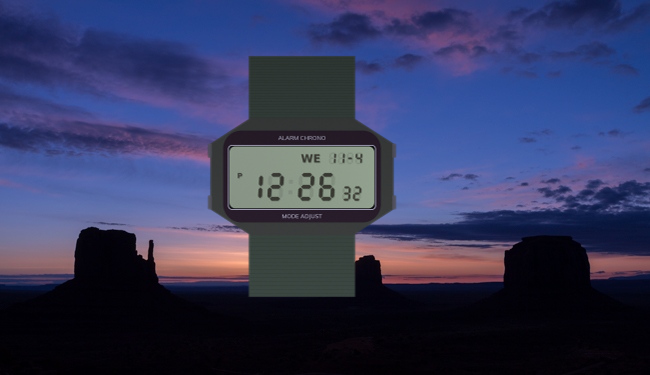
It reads 12:26:32
